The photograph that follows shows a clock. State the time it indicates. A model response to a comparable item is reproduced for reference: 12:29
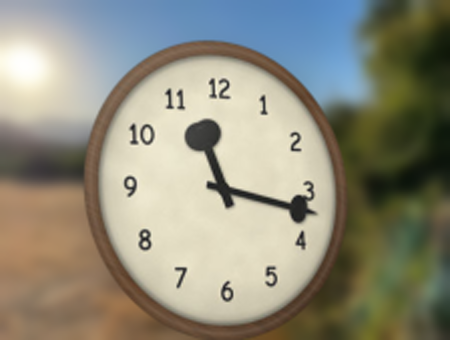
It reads 11:17
